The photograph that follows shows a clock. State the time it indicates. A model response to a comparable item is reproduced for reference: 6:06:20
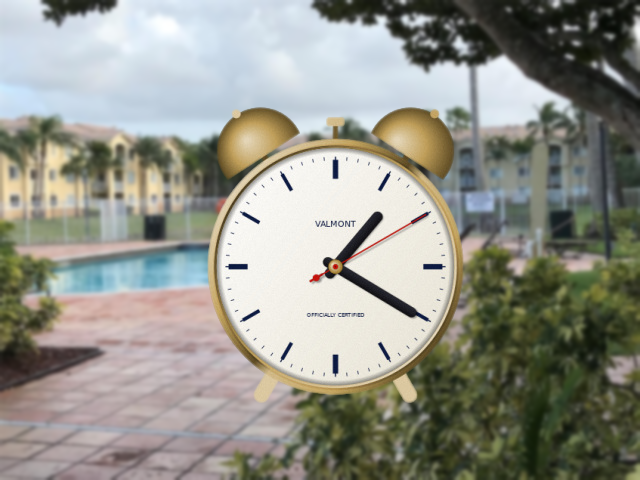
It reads 1:20:10
